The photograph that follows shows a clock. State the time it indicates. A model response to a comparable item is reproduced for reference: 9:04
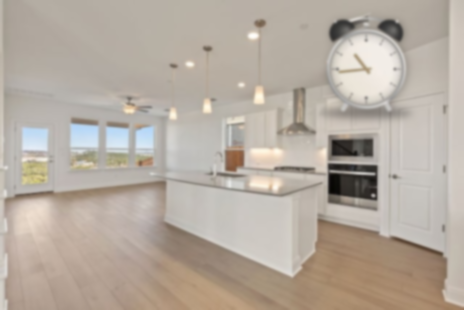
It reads 10:44
